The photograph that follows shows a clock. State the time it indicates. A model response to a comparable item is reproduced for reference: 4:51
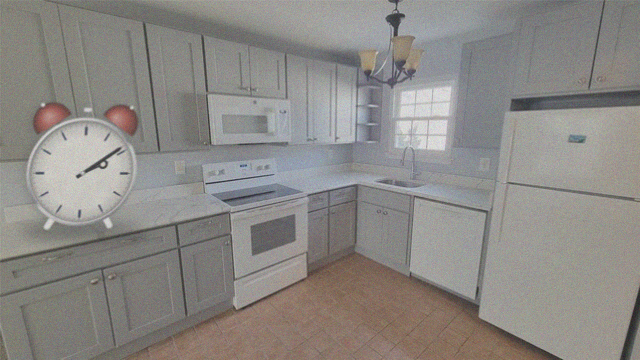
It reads 2:09
